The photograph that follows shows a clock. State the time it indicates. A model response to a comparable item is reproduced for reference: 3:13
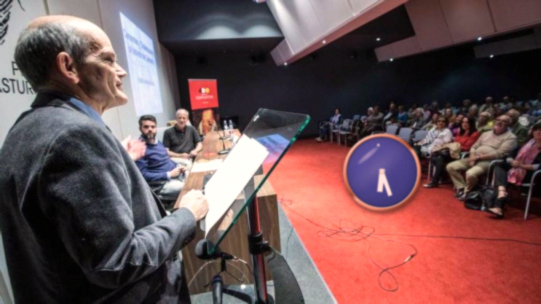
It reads 6:28
